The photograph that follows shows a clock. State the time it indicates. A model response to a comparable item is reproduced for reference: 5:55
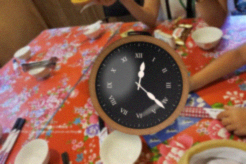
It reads 12:22
